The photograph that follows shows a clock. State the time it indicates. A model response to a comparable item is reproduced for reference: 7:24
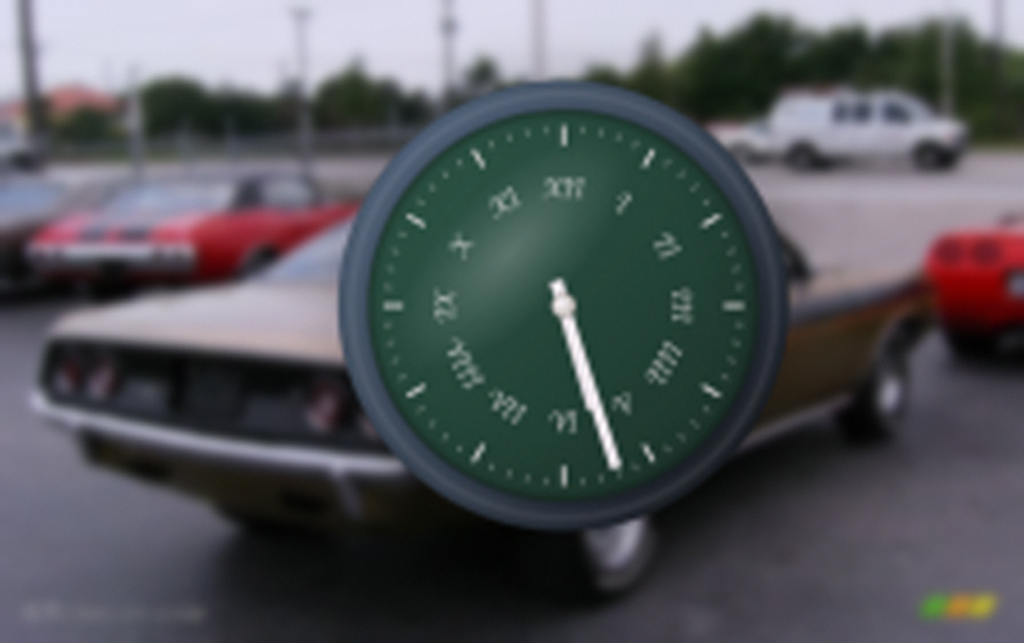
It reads 5:27
